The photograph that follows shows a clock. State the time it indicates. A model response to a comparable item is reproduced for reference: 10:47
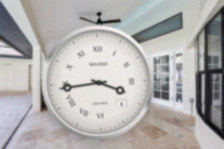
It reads 3:44
